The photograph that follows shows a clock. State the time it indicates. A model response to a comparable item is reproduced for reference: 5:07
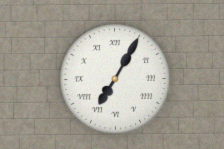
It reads 7:05
